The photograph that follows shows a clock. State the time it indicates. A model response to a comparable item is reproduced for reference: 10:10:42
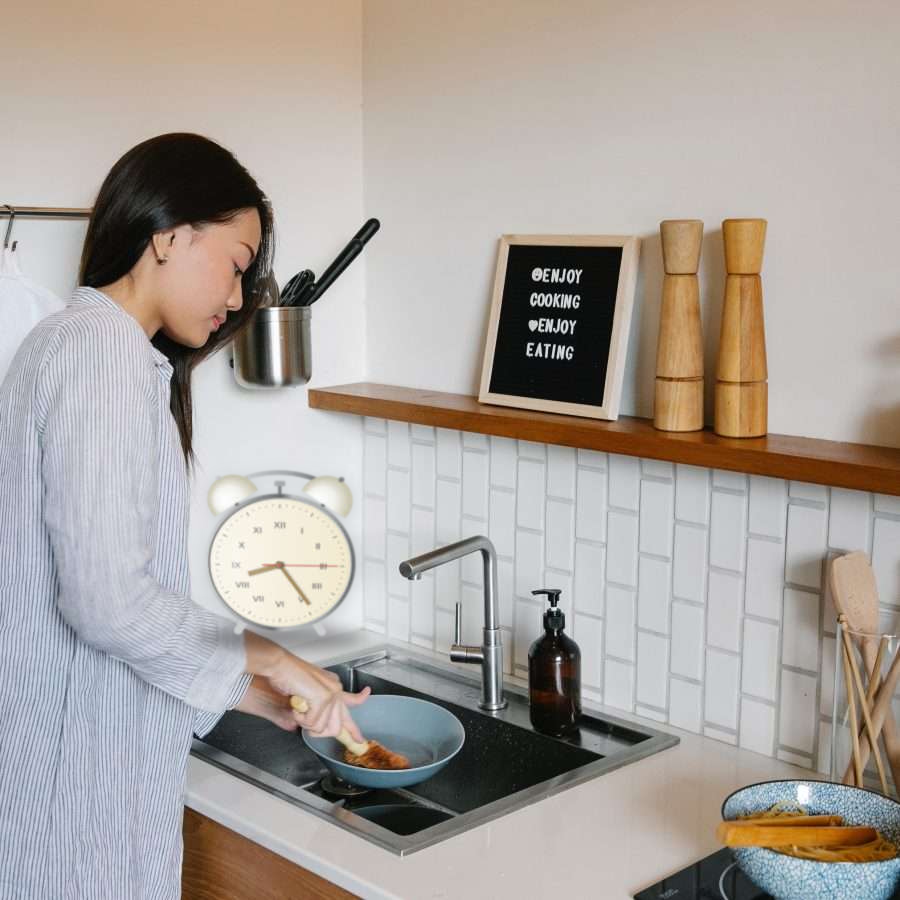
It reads 8:24:15
